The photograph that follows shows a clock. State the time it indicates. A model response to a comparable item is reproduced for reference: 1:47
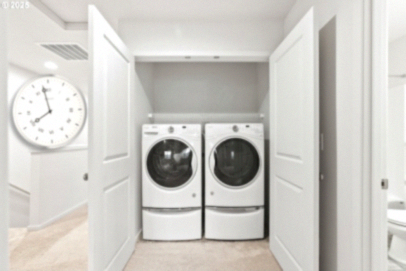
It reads 7:58
